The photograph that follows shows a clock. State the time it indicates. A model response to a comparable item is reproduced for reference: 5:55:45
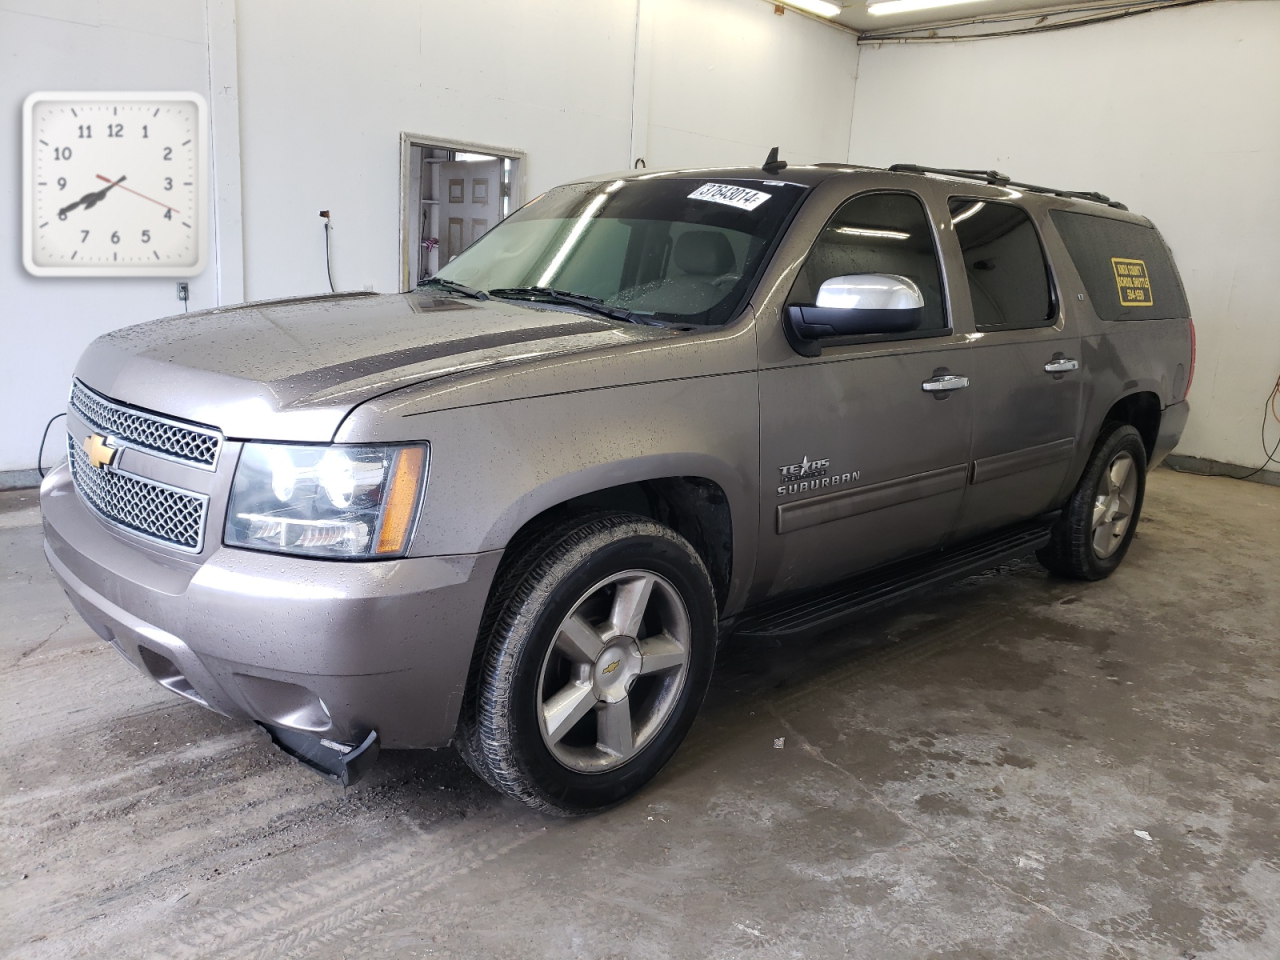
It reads 7:40:19
